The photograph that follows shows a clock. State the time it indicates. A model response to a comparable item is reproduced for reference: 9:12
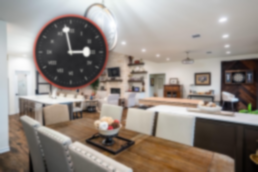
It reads 2:58
